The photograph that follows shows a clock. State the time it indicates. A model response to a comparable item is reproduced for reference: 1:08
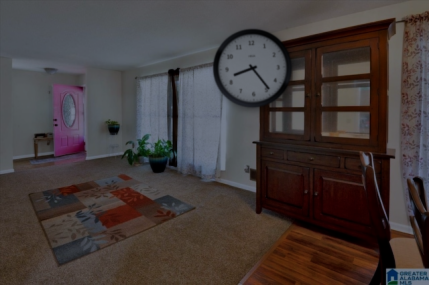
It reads 8:24
